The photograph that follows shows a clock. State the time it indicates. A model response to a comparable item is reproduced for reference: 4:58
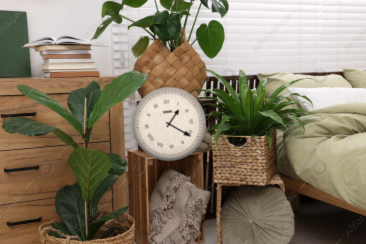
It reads 1:21
